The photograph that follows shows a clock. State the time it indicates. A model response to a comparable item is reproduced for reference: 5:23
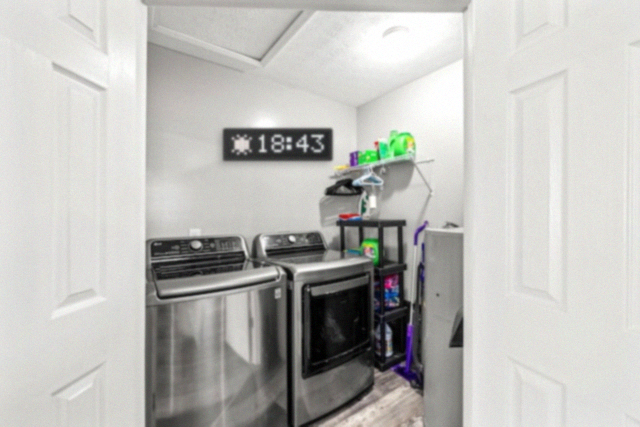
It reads 18:43
